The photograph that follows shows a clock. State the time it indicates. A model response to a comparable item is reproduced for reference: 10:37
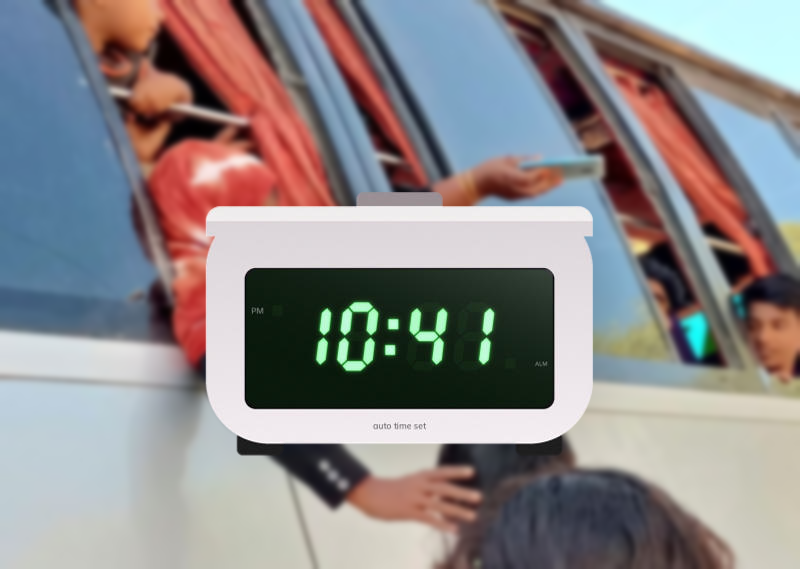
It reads 10:41
